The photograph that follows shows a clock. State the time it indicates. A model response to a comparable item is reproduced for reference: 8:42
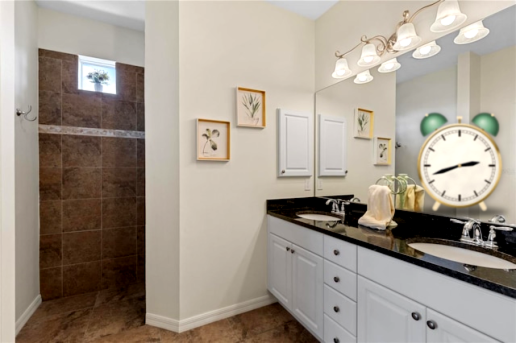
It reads 2:42
